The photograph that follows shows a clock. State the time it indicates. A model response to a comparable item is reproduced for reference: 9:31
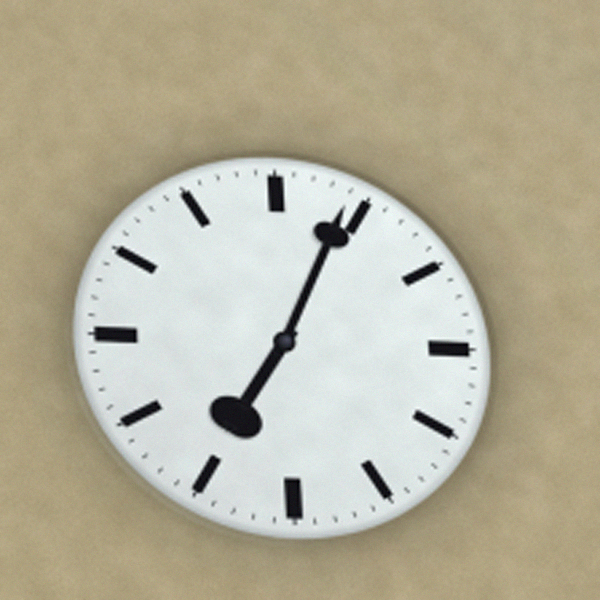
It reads 7:04
